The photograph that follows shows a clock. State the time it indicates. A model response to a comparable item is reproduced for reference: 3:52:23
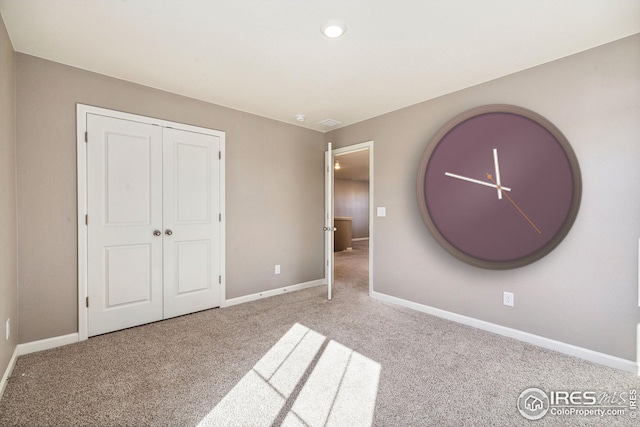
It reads 11:47:23
